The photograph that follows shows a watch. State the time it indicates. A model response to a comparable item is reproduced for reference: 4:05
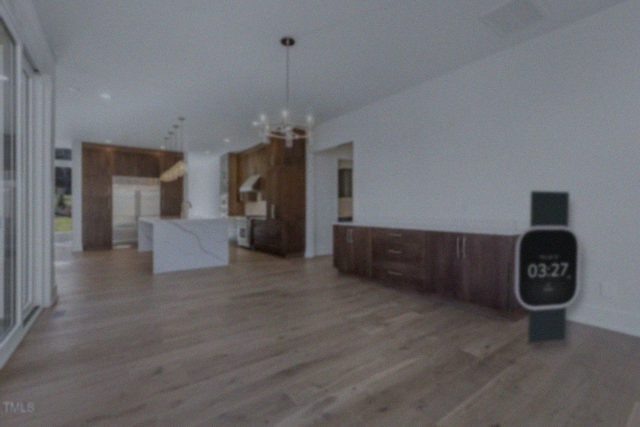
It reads 3:27
